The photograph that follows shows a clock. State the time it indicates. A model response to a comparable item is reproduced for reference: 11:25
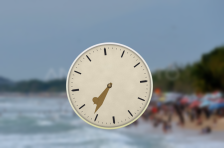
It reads 7:36
